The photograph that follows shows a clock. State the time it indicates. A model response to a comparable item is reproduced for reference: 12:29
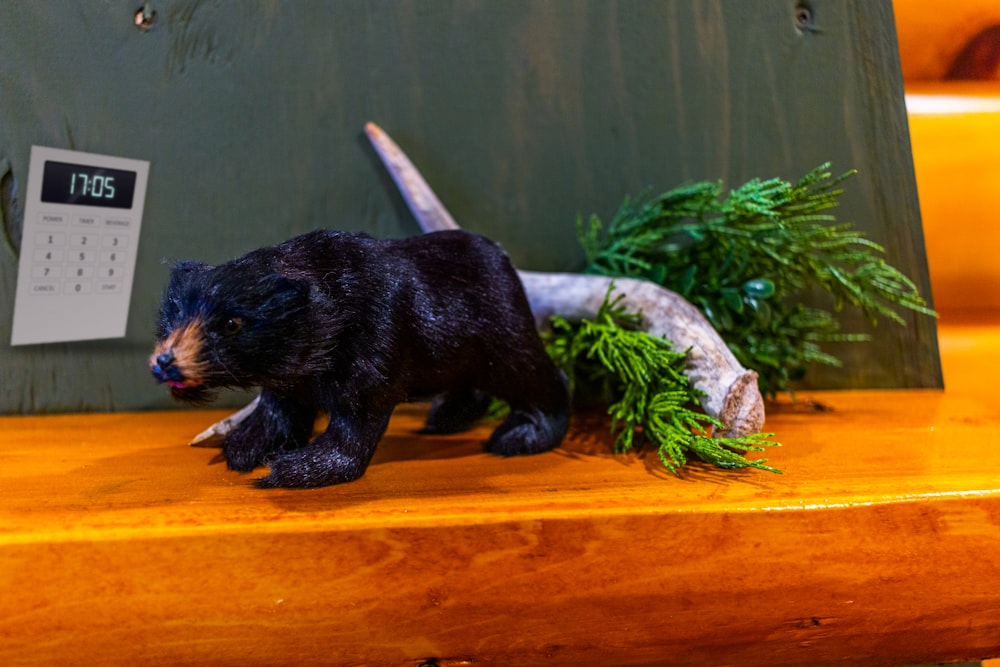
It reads 17:05
